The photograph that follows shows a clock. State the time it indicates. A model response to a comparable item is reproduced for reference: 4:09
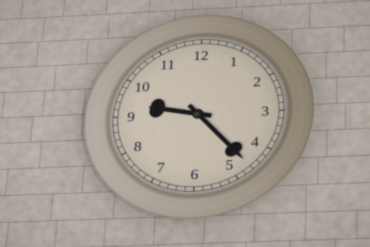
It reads 9:23
